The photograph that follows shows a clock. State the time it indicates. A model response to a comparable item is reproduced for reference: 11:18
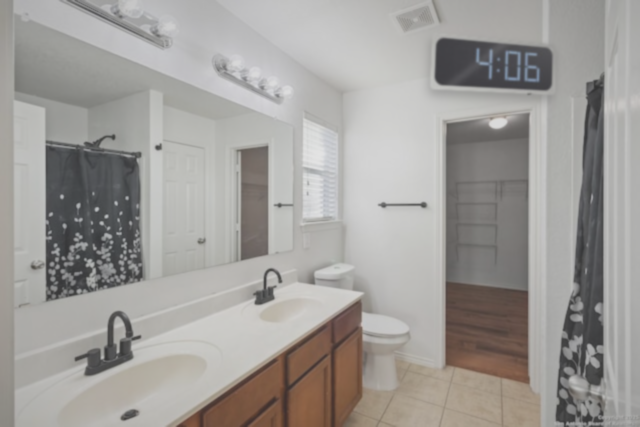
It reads 4:06
